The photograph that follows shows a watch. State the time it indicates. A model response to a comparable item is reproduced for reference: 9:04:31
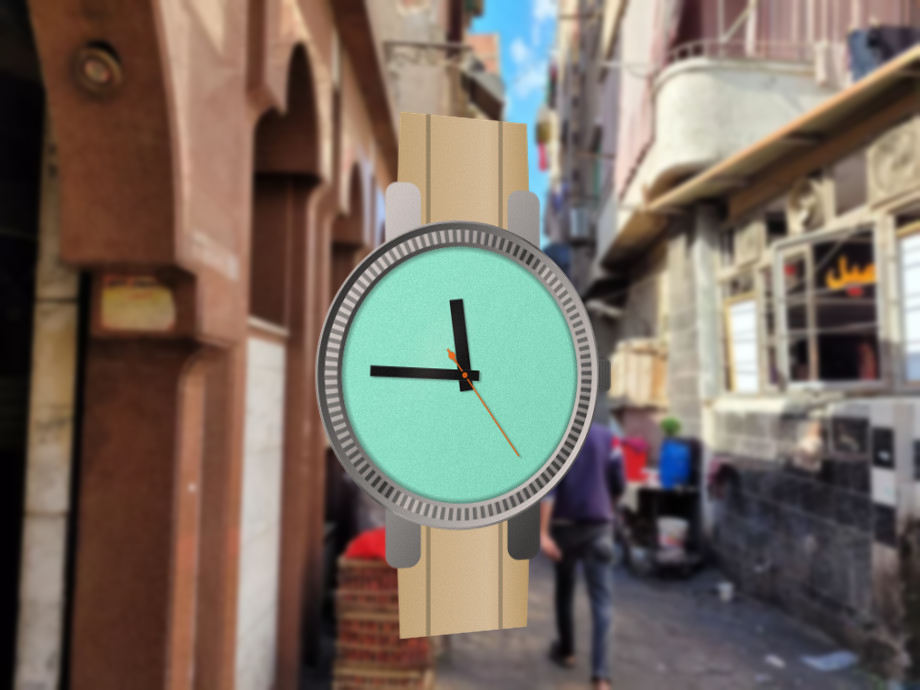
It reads 11:45:24
